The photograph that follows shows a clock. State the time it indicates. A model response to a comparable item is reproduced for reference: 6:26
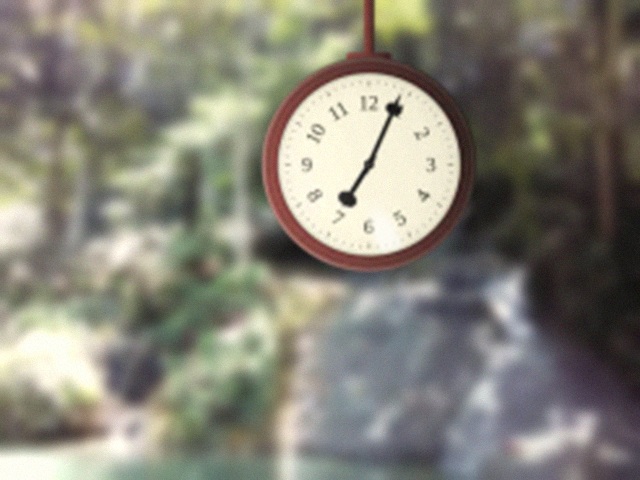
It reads 7:04
